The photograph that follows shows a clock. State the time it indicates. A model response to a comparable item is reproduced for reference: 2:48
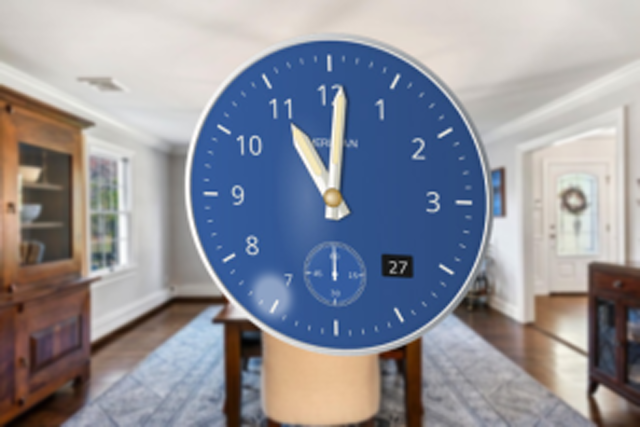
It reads 11:01
